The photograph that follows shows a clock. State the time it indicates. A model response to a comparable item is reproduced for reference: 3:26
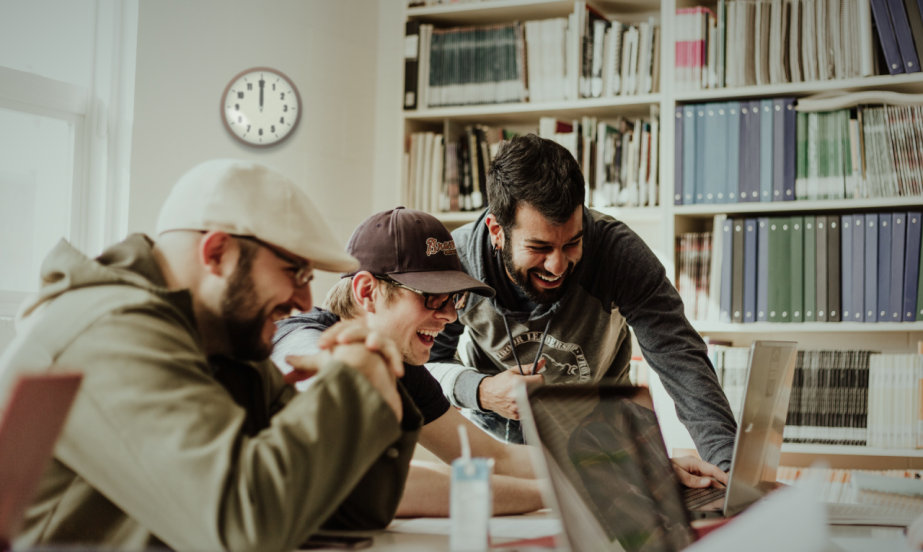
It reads 12:00
